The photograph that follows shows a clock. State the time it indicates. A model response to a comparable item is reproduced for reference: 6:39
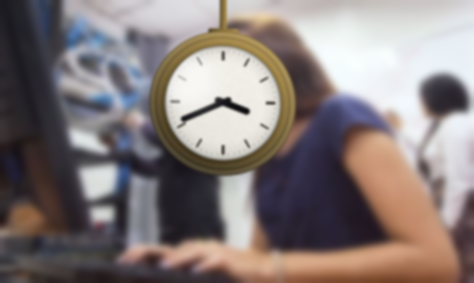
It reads 3:41
